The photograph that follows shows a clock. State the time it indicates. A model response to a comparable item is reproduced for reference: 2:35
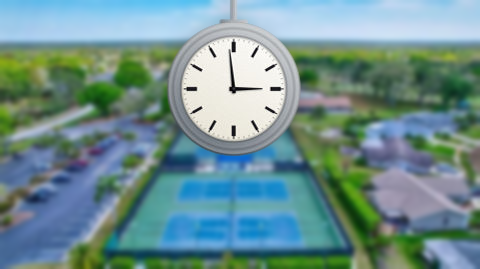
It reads 2:59
